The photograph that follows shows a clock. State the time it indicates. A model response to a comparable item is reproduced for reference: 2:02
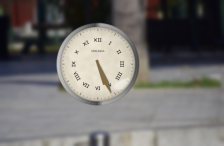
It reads 5:26
